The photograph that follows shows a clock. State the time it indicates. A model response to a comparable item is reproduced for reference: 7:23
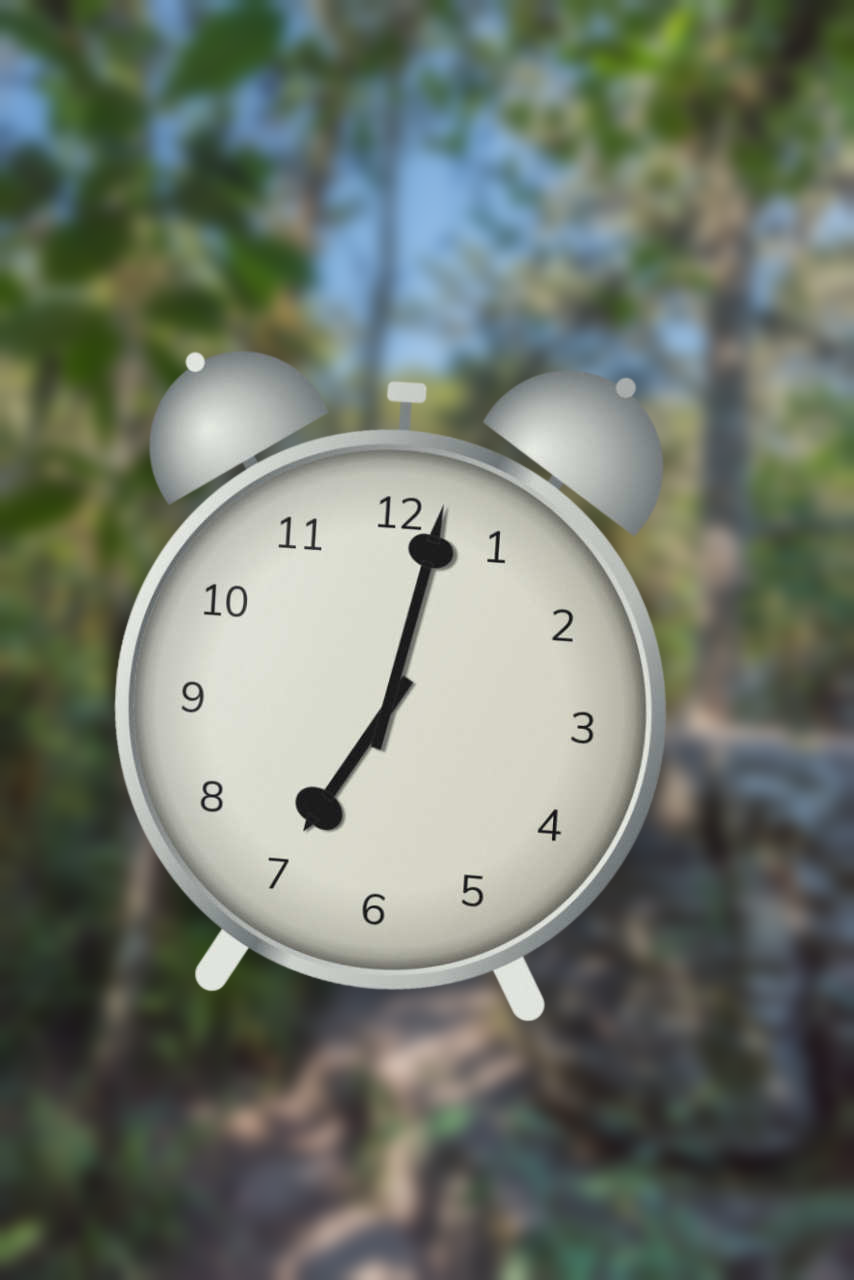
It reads 7:02
